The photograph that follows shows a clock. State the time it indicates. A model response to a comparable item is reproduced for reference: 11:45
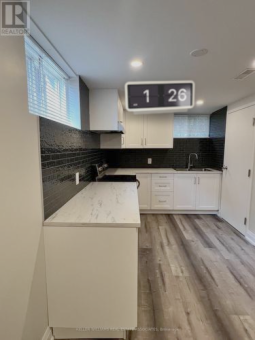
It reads 1:26
